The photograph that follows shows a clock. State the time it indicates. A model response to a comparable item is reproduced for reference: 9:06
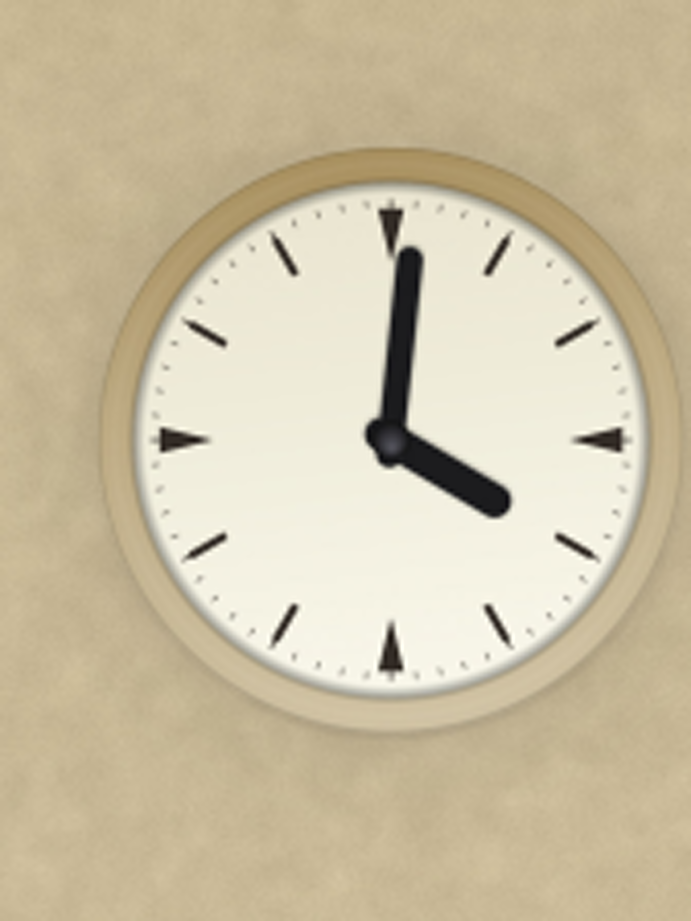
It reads 4:01
